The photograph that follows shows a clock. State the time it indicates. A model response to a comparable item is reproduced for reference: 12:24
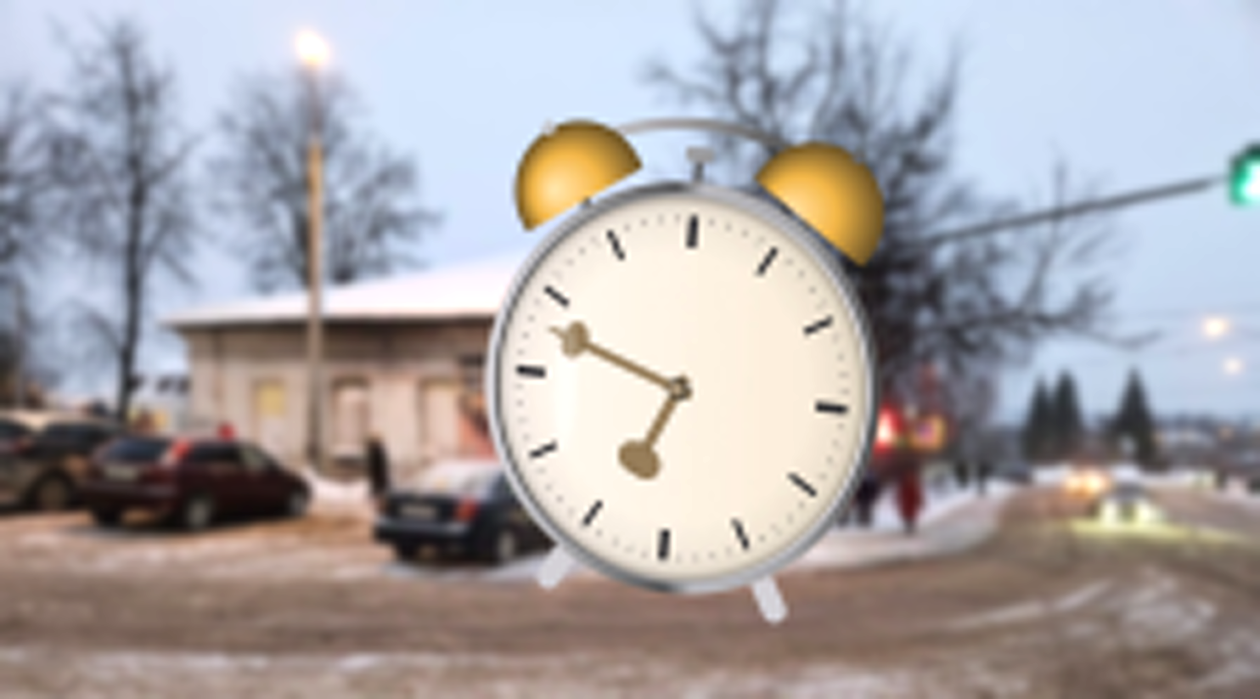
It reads 6:48
